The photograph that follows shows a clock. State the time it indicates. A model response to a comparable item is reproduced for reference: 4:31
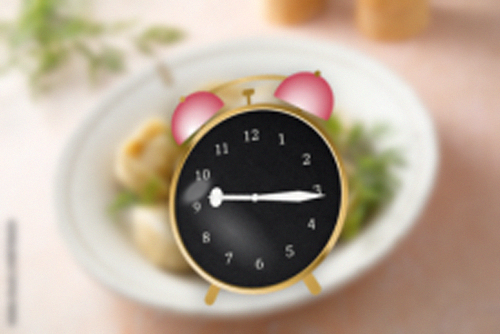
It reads 9:16
